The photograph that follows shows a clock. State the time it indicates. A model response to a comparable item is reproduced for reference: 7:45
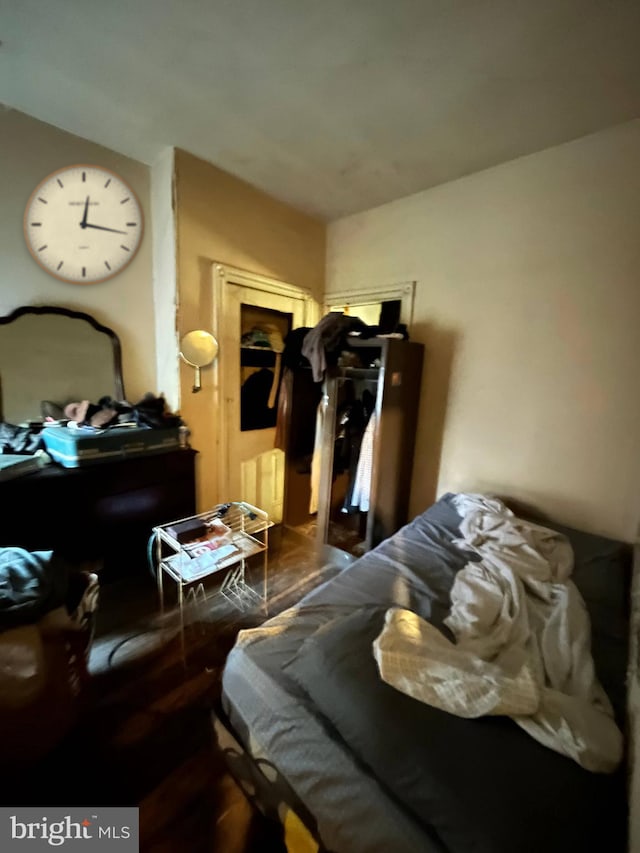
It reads 12:17
